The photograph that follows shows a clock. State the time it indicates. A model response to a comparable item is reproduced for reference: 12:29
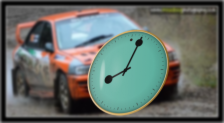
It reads 8:03
